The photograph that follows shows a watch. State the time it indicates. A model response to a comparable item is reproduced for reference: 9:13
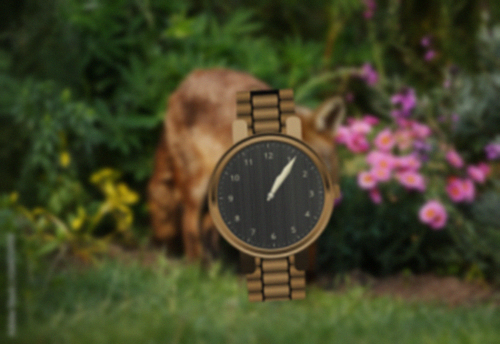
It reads 1:06
